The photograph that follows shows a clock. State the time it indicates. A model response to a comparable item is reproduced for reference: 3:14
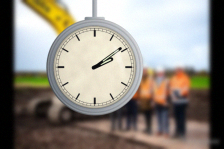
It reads 2:09
